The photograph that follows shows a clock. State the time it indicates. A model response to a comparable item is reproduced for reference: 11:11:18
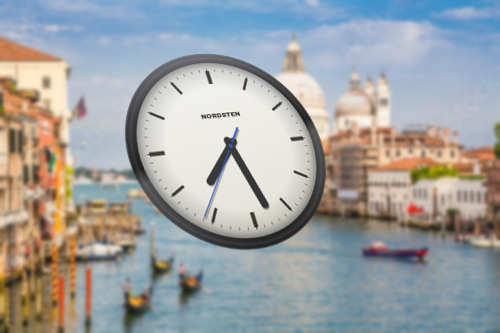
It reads 7:27:36
